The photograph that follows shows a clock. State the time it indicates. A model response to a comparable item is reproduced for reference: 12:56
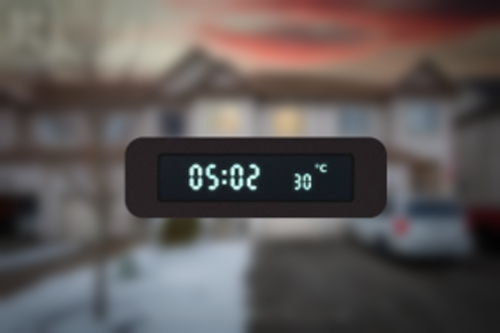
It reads 5:02
